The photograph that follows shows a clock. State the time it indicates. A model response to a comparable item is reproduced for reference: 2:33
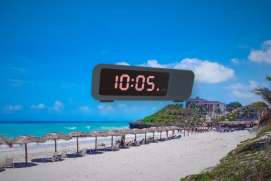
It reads 10:05
